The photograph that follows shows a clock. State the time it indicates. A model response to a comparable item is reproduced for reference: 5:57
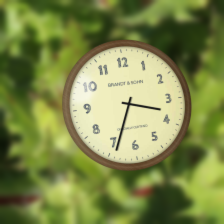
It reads 3:34
